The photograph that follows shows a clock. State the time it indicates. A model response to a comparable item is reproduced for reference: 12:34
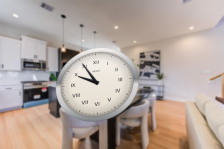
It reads 9:55
